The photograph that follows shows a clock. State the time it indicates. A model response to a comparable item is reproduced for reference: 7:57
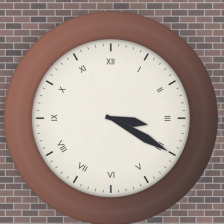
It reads 3:20
